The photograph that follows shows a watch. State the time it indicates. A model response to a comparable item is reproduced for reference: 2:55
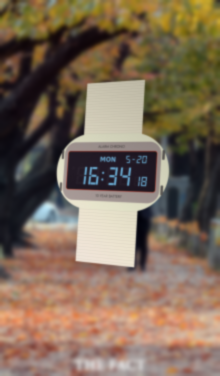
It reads 16:34
